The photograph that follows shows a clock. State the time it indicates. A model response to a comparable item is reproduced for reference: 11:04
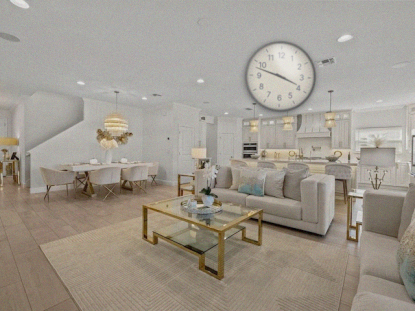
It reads 3:48
